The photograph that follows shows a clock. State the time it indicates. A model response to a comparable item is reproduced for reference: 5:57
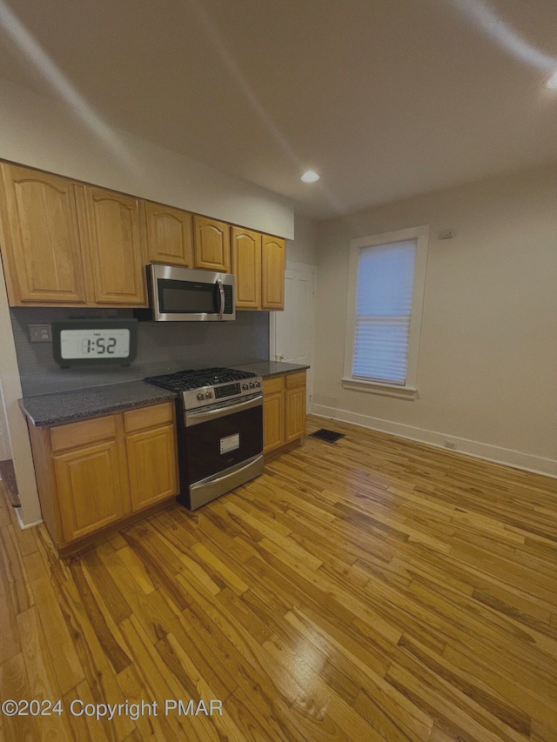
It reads 1:52
